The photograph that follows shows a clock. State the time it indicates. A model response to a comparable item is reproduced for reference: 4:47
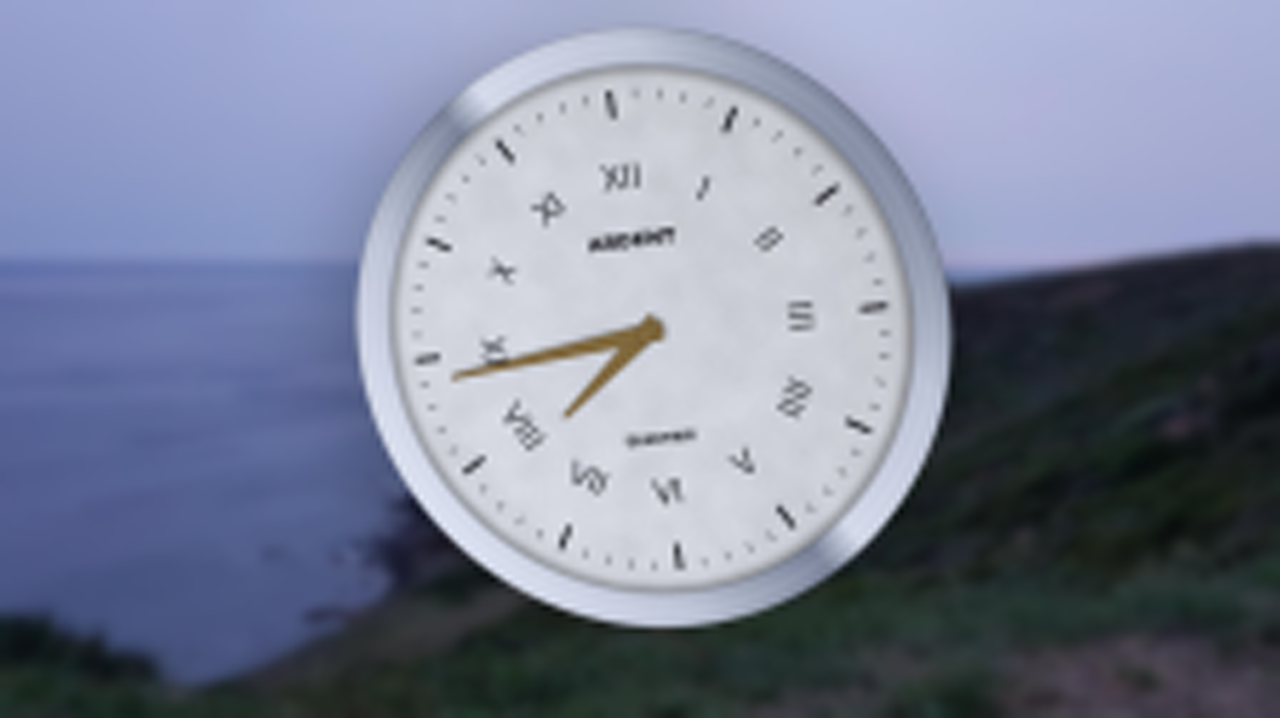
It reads 7:44
